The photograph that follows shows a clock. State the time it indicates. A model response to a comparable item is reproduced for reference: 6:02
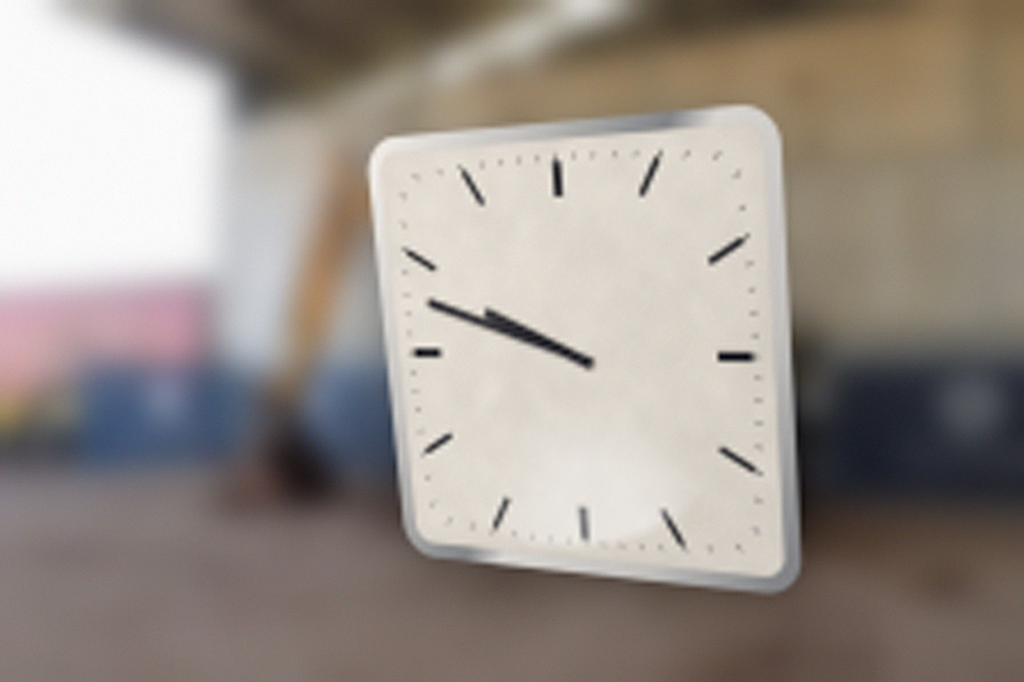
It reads 9:48
